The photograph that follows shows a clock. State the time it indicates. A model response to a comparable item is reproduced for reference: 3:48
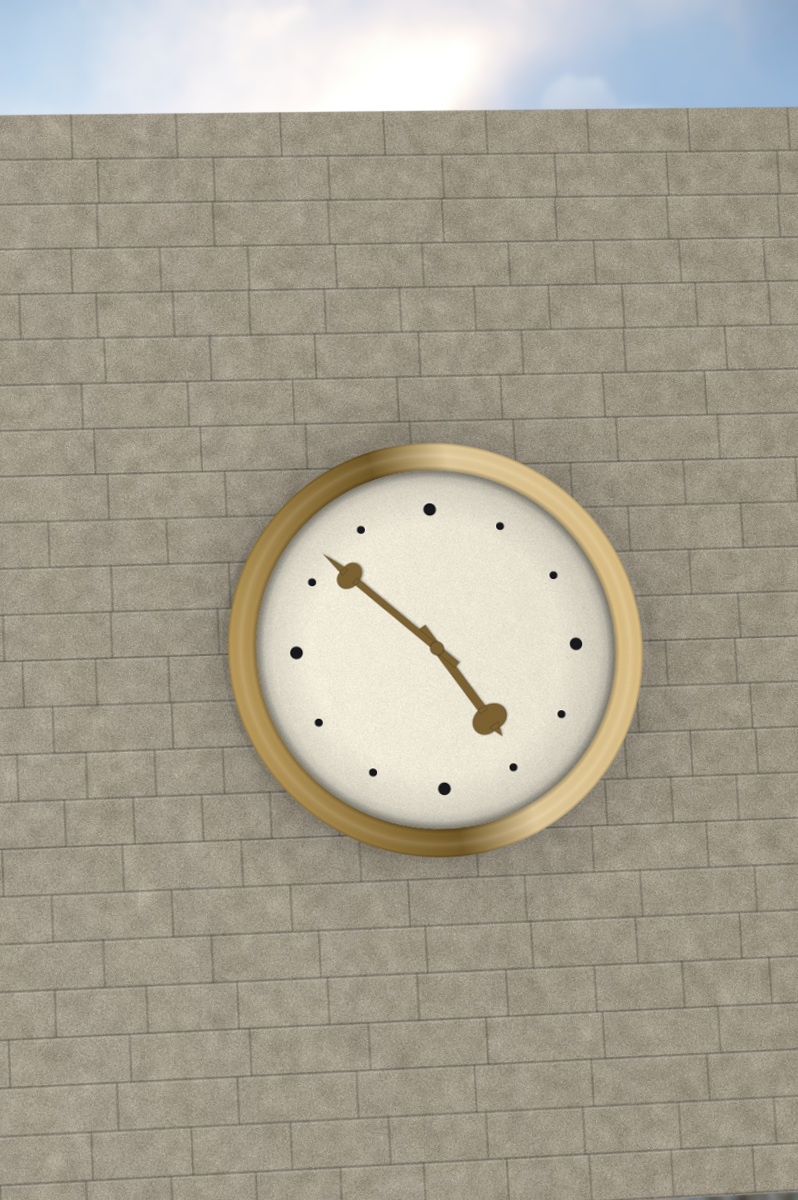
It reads 4:52
